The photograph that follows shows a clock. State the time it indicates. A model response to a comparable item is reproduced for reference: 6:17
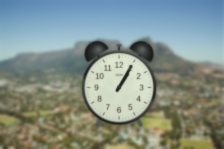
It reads 1:05
